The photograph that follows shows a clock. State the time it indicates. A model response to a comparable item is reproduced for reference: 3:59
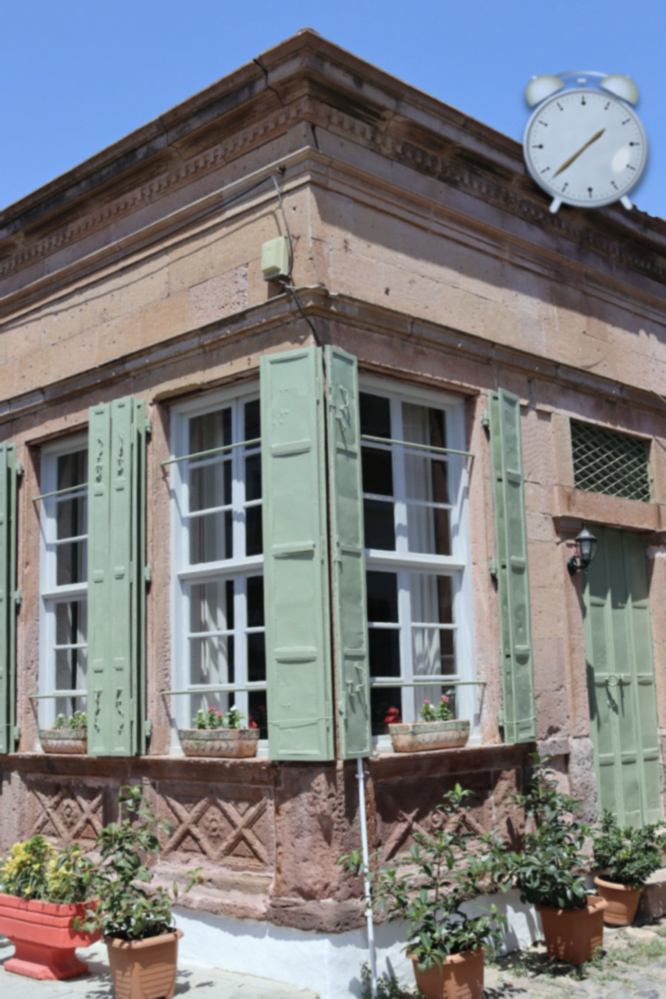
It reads 1:38
